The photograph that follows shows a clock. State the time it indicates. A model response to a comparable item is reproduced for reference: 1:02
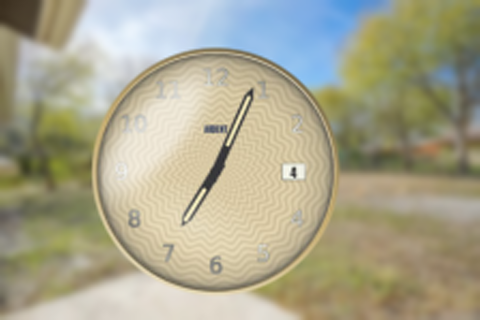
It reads 7:04
